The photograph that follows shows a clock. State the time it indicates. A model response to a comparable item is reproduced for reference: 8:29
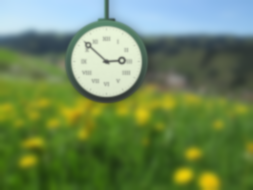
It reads 2:52
